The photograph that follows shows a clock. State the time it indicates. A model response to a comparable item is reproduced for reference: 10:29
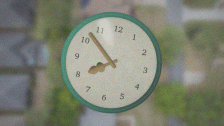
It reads 7:52
